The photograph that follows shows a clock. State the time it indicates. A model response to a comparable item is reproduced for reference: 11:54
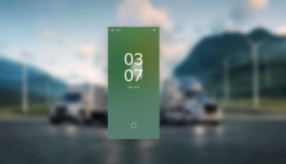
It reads 3:07
